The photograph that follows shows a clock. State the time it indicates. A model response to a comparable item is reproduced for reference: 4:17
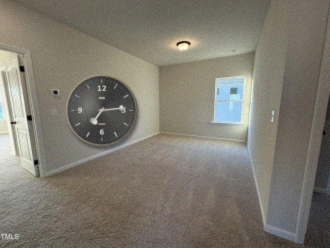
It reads 7:14
